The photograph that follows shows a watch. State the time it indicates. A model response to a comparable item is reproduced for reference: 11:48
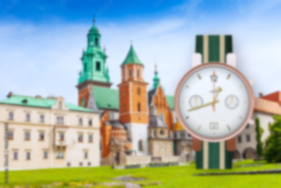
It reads 12:42
